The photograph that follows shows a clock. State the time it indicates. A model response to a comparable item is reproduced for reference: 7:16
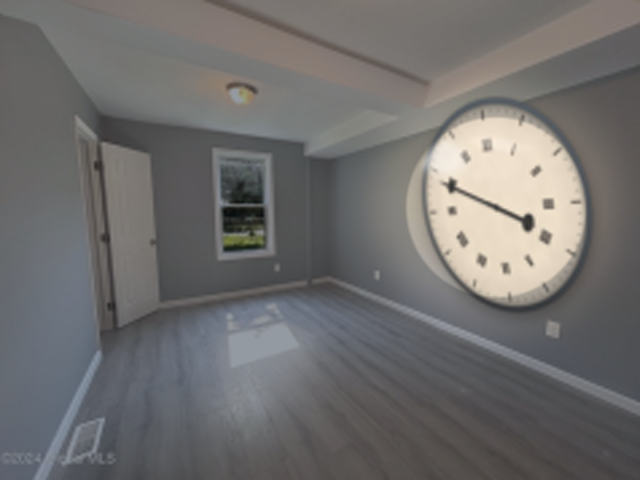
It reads 3:49
